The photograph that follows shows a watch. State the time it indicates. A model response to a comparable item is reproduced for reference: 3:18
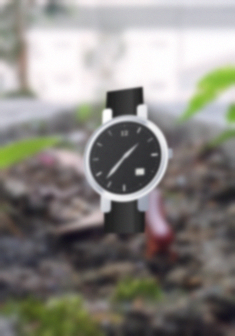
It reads 1:37
